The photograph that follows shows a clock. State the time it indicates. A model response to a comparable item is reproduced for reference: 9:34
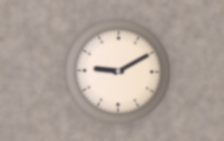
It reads 9:10
